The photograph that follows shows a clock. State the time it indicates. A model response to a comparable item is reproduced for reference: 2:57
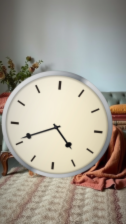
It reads 4:41
